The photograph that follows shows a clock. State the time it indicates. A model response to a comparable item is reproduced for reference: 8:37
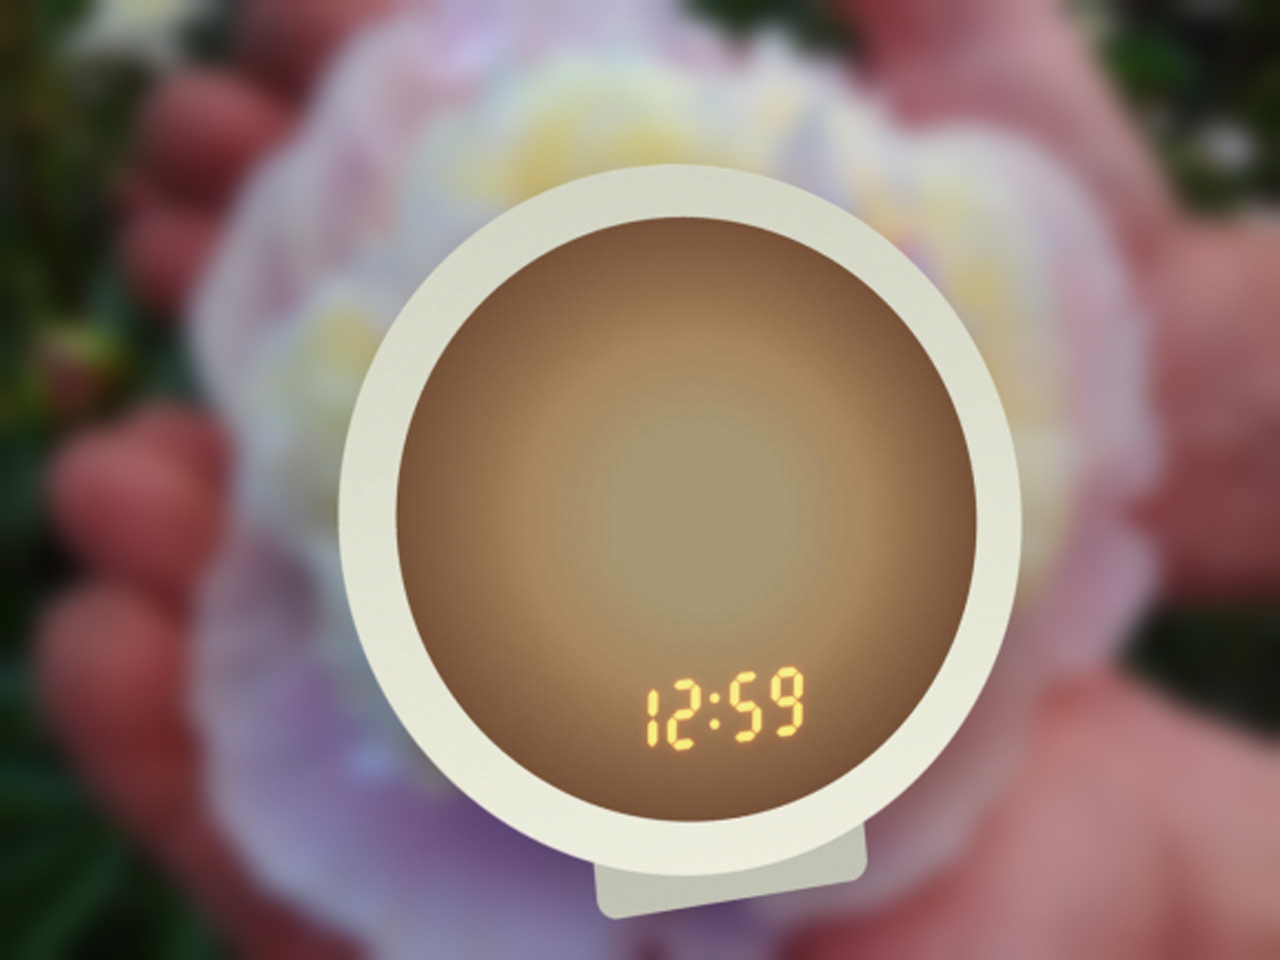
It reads 12:59
